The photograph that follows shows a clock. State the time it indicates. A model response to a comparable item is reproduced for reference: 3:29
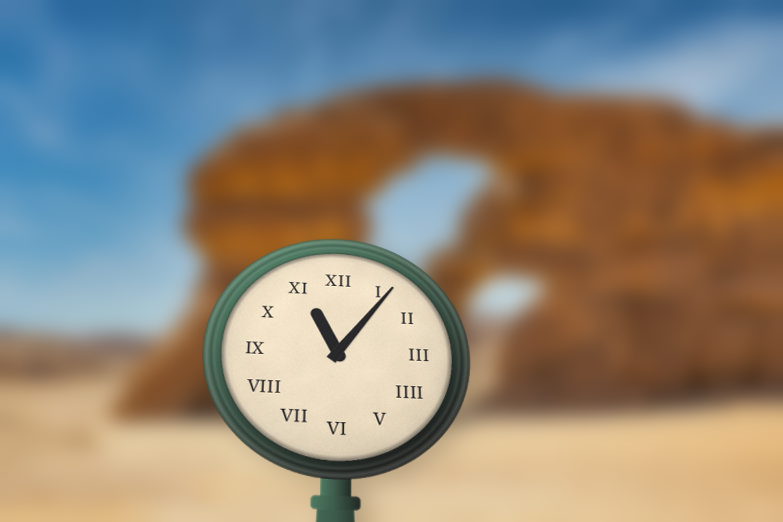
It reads 11:06
